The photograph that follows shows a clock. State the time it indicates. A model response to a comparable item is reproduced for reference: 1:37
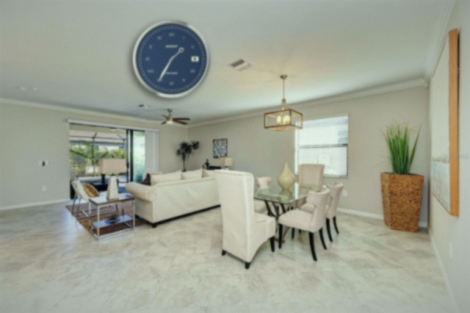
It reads 1:35
